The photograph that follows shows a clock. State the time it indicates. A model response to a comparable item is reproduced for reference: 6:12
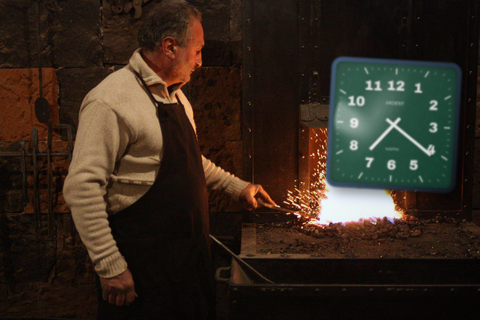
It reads 7:21
